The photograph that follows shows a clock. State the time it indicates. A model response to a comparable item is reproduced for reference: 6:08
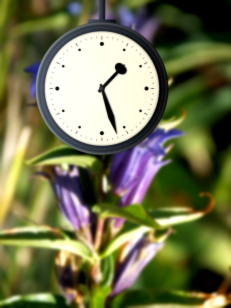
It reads 1:27
